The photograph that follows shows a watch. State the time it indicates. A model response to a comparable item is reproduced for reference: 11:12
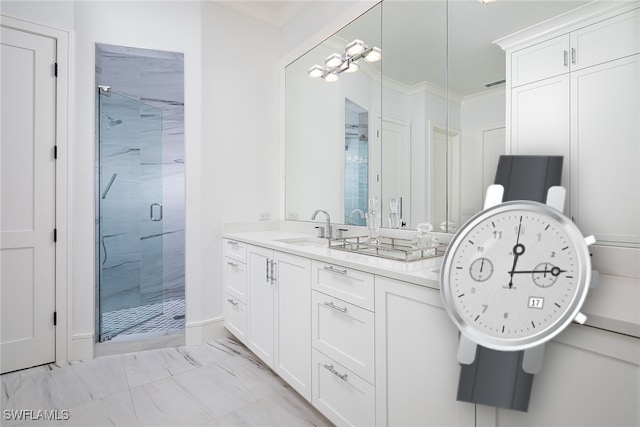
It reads 12:14
